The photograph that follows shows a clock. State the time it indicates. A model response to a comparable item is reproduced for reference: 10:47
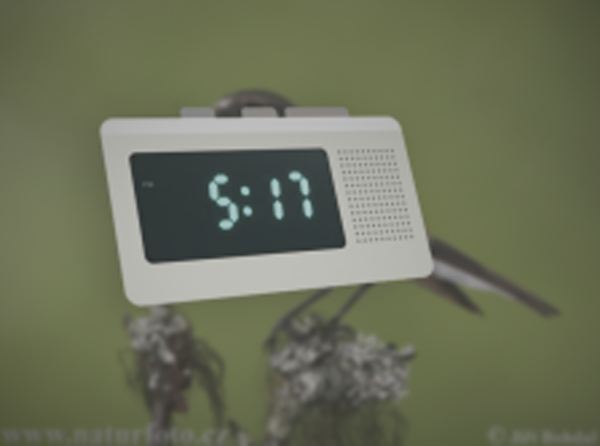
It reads 5:17
